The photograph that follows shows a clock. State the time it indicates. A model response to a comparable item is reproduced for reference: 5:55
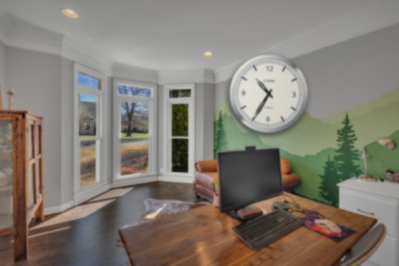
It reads 10:35
